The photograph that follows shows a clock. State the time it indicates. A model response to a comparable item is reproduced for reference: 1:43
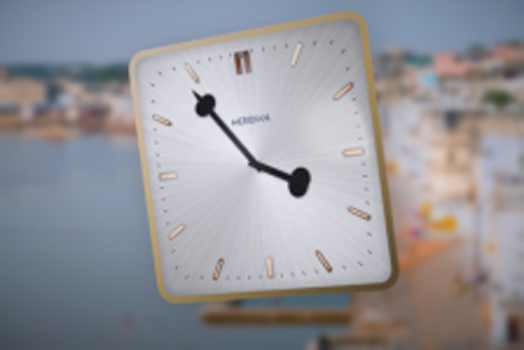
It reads 3:54
